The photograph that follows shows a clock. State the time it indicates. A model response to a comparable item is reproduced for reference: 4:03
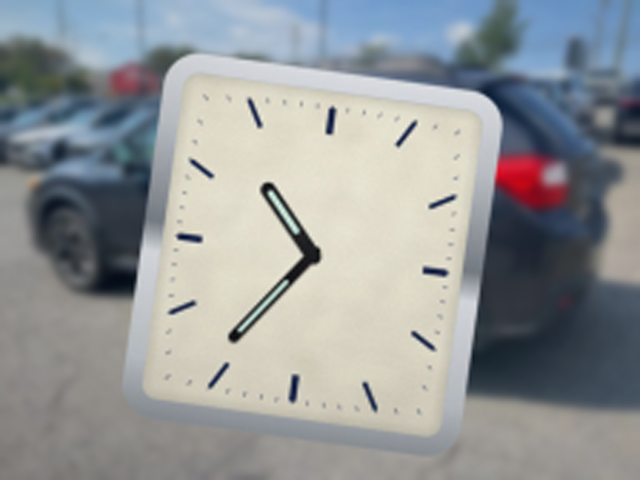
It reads 10:36
